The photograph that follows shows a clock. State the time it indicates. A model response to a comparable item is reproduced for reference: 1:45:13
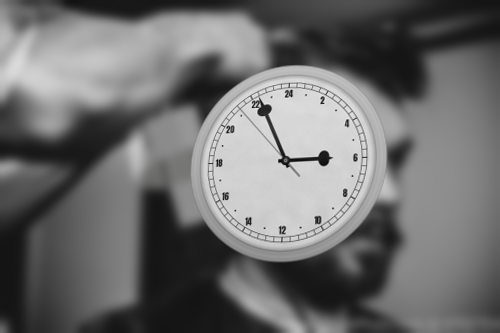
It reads 5:55:53
